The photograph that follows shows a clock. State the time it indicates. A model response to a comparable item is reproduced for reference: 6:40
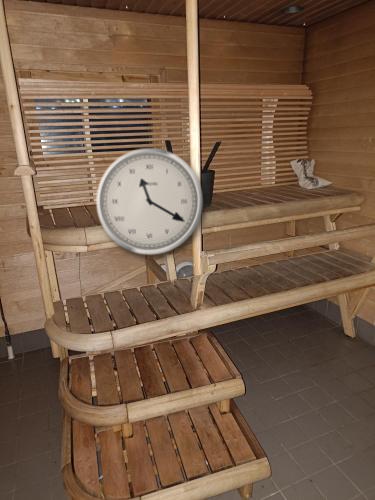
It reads 11:20
